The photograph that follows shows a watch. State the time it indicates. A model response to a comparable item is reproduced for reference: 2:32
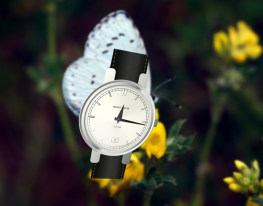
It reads 12:16
